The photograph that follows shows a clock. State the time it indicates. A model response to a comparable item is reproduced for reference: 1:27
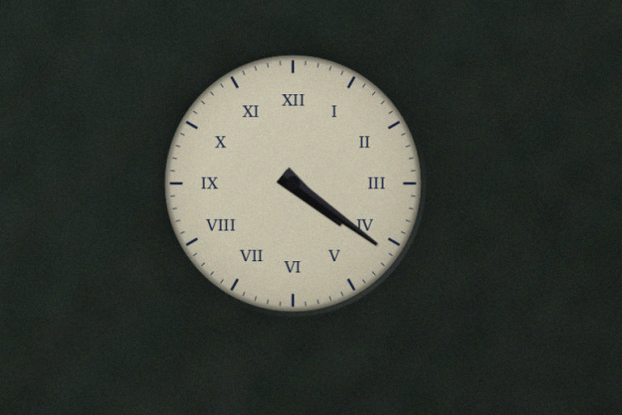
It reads 4:21
